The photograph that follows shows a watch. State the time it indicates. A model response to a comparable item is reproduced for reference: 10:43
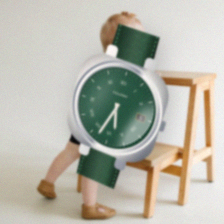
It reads 5:33
